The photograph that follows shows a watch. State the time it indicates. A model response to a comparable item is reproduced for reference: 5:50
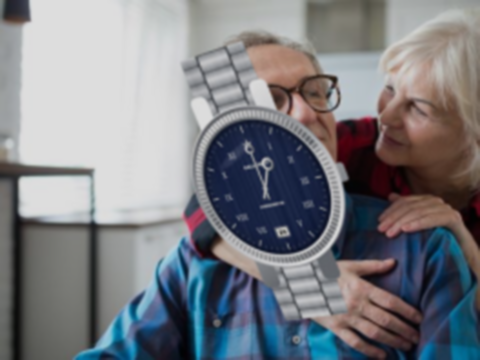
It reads 1:00
